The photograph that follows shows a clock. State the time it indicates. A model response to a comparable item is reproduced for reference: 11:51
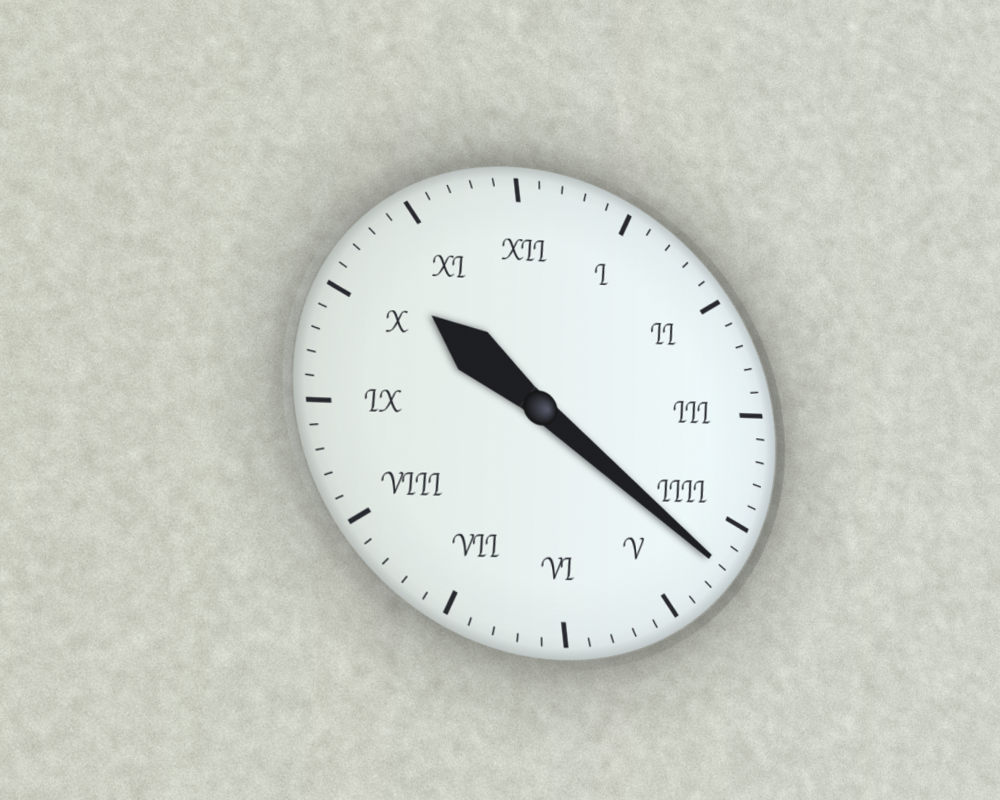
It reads 10:22
